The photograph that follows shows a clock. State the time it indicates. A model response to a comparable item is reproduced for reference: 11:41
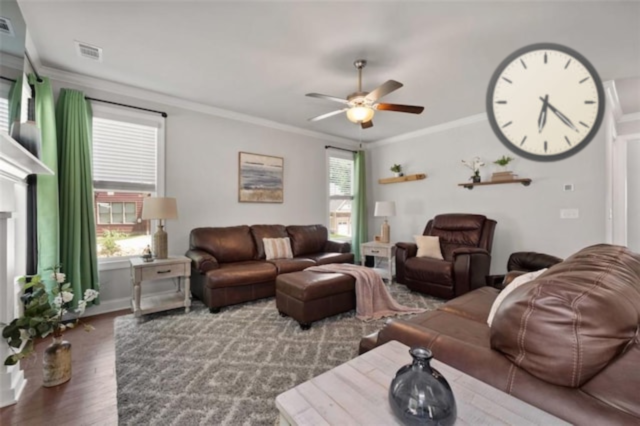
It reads 6:22
